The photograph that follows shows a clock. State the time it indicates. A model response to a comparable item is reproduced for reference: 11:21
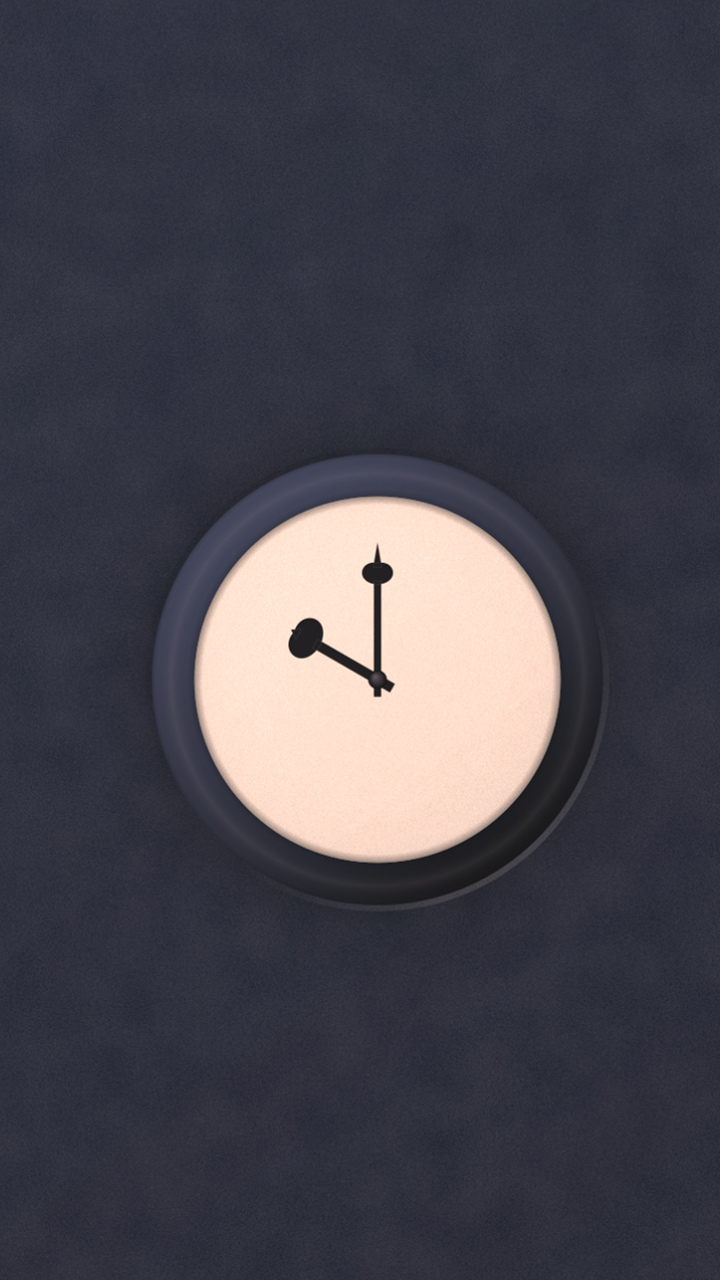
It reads 10:00
